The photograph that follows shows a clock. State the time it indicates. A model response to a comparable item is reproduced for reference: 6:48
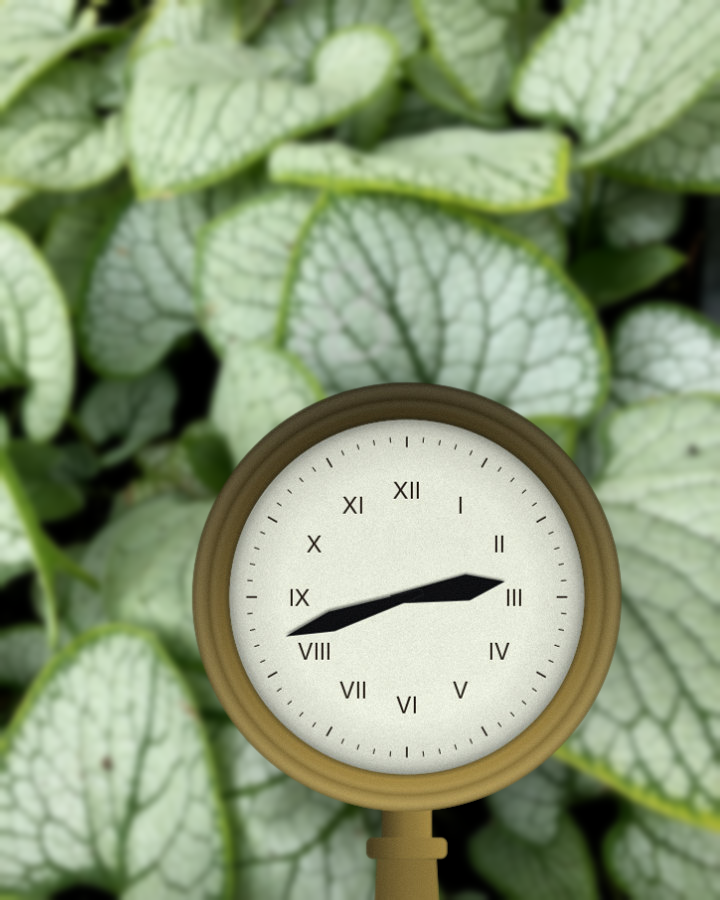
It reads 2:42
